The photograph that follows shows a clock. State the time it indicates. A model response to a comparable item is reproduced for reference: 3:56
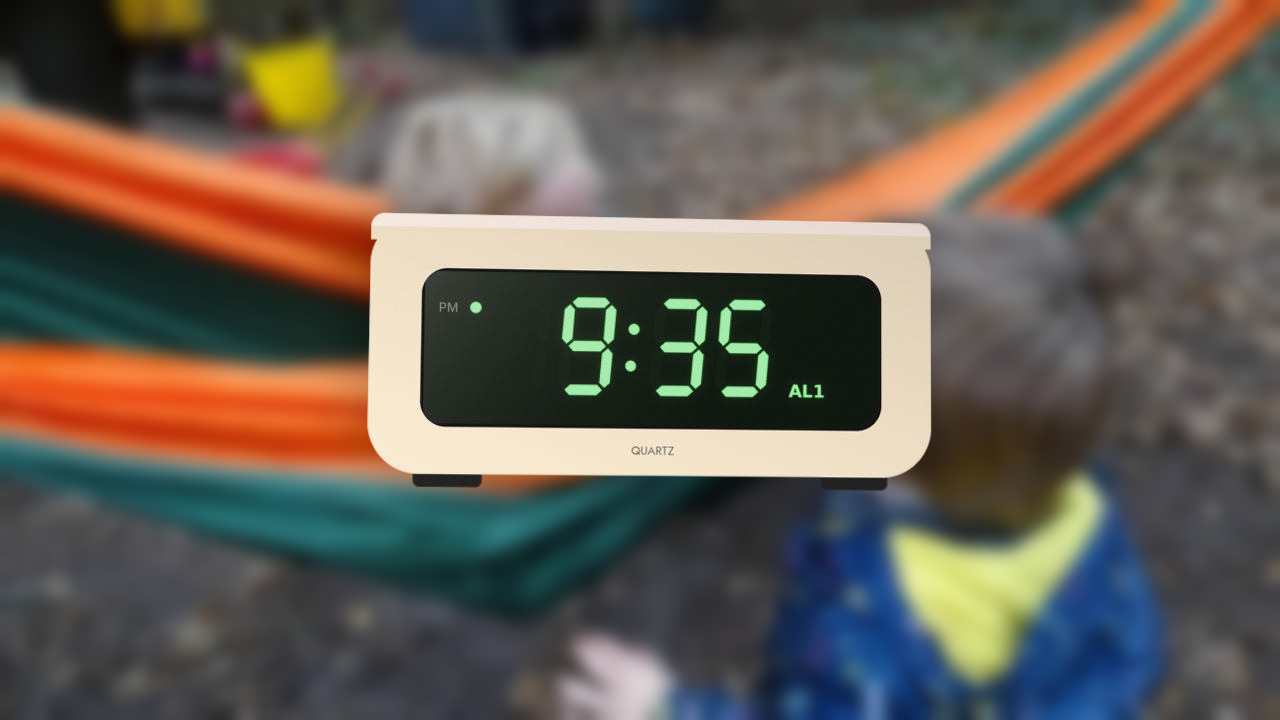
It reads 9:35
